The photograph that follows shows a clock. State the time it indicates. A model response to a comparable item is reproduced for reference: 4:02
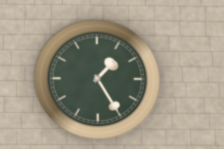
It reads 1:25
